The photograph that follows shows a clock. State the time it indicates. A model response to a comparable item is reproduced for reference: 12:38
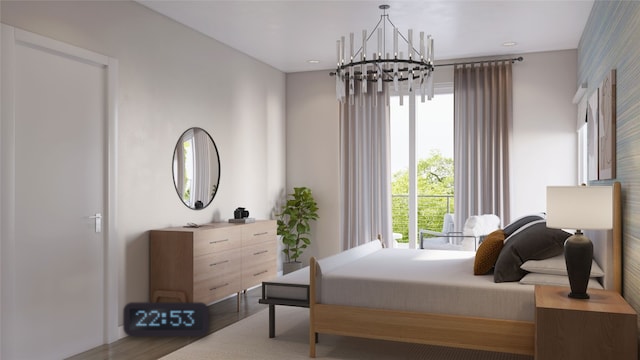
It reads 22:53
